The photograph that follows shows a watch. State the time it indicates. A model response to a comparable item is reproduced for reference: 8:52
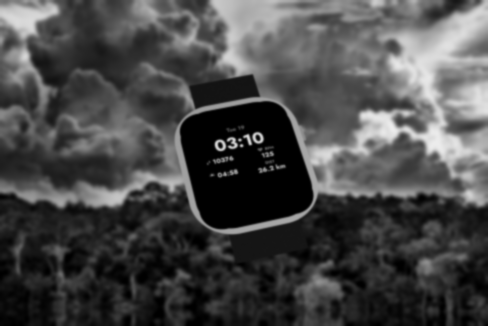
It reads 3:10
